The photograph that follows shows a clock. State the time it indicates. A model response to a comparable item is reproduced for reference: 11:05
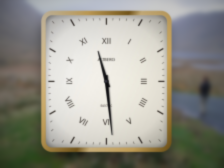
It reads 11:29
